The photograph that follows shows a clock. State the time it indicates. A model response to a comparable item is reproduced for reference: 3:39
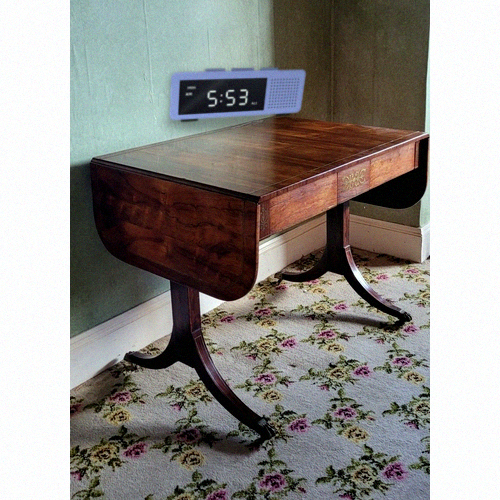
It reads 5:53
